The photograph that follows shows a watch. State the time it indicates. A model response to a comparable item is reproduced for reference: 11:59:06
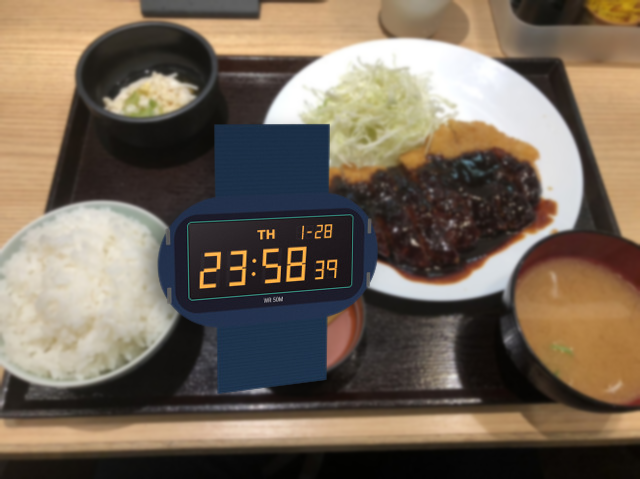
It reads 23:58:39
